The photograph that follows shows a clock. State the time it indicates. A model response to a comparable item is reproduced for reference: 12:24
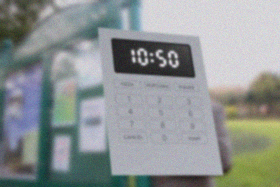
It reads 10:50
